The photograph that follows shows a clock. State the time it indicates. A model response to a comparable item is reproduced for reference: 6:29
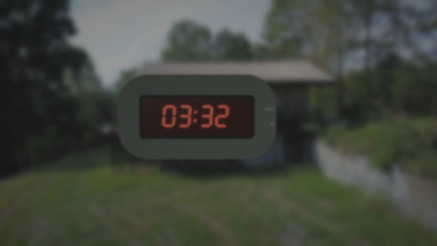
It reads 3:32
